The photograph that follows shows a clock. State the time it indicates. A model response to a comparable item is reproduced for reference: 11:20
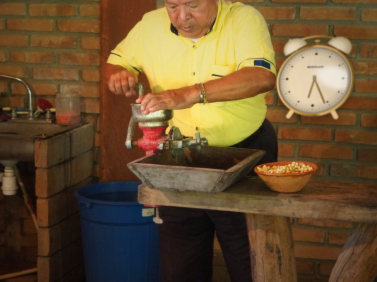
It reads 6:26
